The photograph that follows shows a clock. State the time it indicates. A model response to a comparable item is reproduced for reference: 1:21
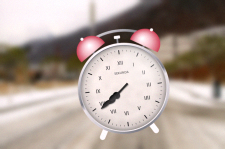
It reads 7:39
